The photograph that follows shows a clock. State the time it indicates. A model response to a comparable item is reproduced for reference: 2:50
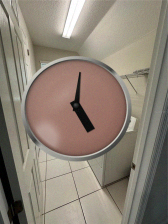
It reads 5:01
